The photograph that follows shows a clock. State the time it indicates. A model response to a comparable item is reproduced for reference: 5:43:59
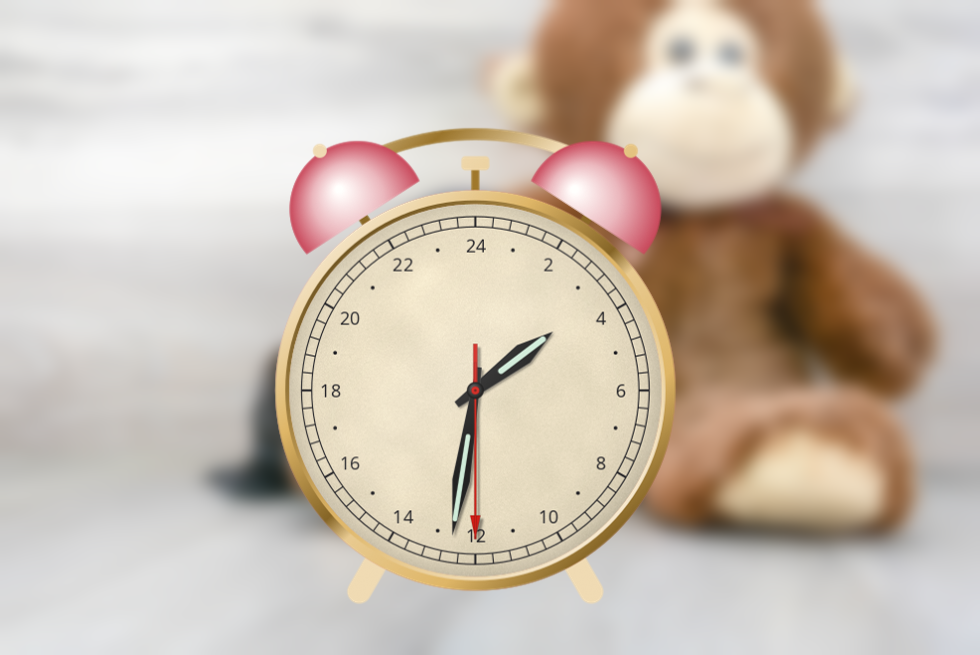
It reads 3:31:30
